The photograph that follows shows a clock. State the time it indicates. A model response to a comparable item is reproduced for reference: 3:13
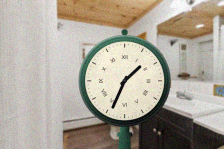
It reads 1:34
